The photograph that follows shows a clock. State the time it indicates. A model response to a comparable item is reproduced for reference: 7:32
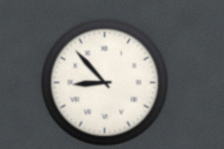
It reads 8:53
